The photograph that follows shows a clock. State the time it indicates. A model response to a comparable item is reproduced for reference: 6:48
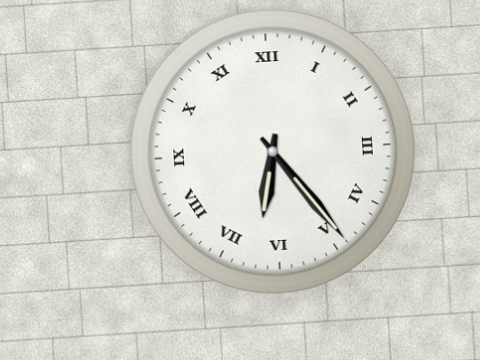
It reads 6:24
